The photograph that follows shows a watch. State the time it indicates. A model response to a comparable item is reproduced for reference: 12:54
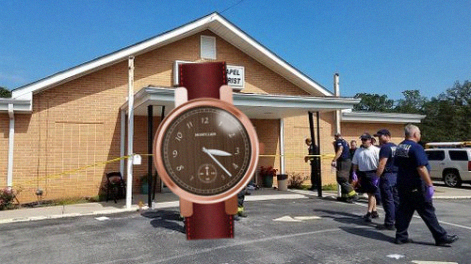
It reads 3:23
